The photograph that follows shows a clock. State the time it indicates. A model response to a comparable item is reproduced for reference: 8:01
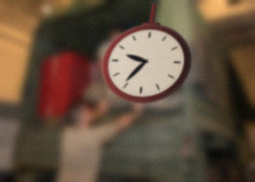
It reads 9:36
